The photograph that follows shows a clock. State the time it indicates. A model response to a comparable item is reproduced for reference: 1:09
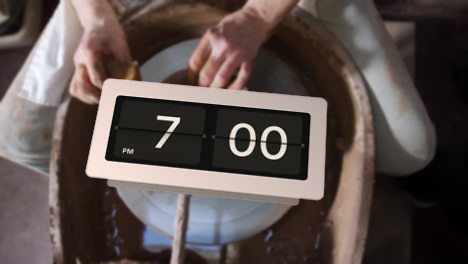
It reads 7:00
